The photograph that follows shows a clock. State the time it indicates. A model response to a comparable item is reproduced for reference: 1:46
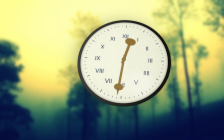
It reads 12:31
